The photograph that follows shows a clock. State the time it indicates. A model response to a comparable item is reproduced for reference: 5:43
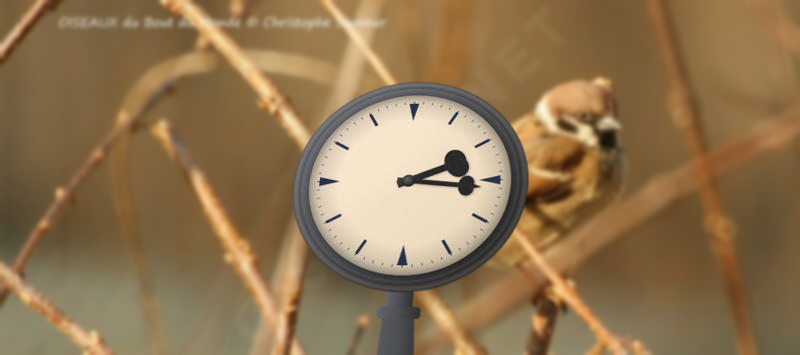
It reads 2:16
